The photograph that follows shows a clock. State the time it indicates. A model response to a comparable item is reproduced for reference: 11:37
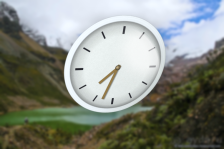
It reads 7:33
